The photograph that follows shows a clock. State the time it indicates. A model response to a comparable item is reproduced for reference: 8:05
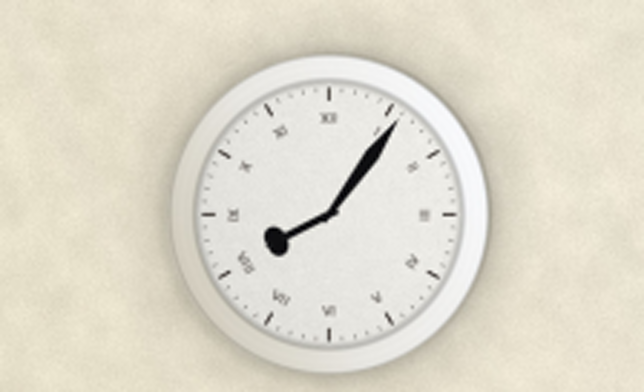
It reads 8:06
